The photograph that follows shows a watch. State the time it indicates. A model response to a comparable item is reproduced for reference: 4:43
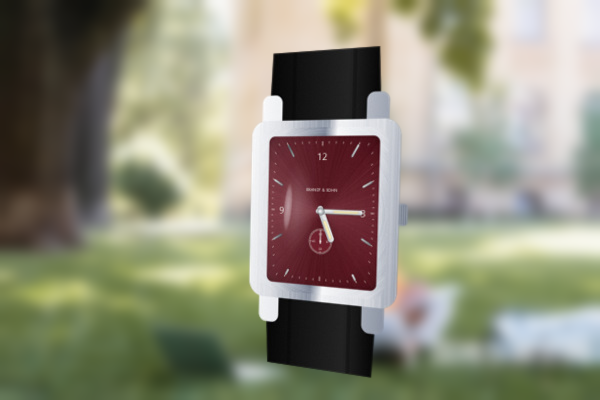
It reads 5:15
